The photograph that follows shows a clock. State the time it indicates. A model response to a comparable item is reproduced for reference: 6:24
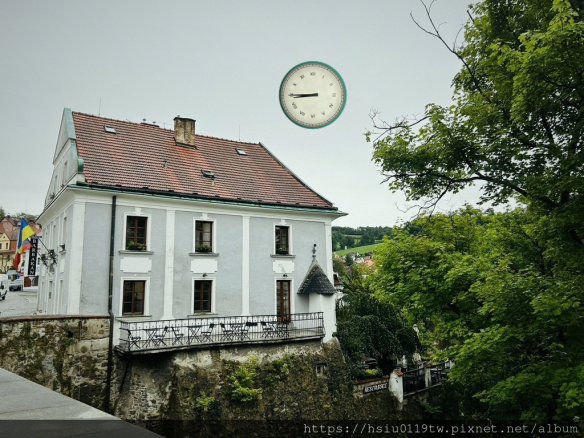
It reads 8:45
